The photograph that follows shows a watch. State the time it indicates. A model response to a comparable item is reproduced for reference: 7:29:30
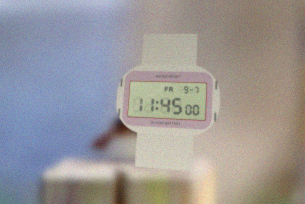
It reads 11:45:00
